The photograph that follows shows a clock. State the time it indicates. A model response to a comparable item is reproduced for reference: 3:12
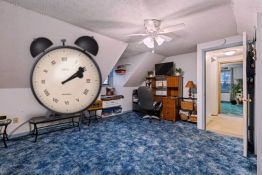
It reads 2:09
